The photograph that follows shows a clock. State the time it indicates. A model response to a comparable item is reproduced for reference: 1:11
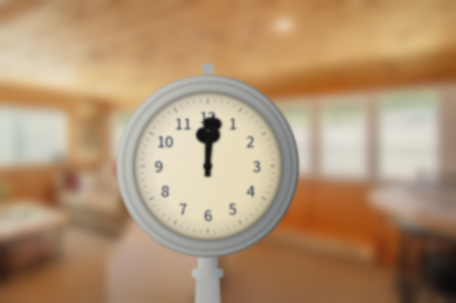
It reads 12:01
